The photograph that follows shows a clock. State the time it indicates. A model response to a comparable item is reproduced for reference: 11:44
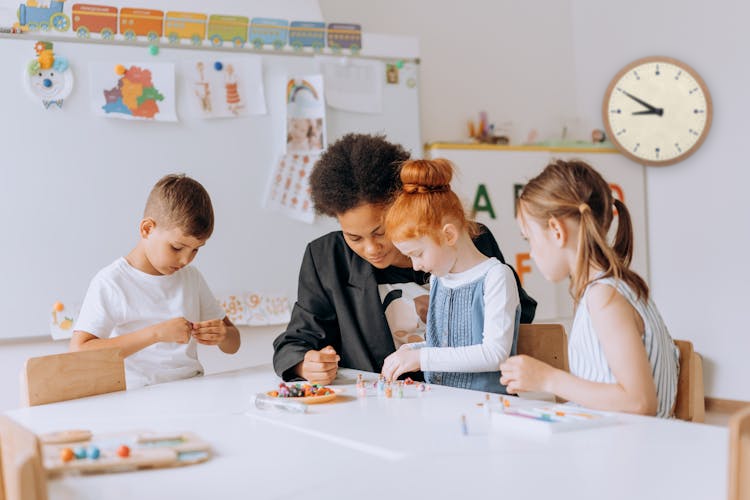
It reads 8:50
